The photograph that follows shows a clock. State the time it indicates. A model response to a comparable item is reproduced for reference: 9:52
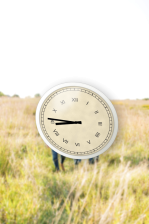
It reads 8:46
